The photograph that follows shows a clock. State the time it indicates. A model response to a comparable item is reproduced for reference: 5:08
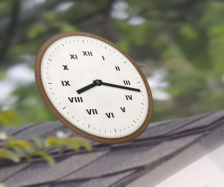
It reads 8:17
